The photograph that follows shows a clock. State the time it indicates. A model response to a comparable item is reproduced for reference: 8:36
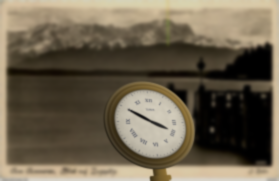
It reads 3:50
